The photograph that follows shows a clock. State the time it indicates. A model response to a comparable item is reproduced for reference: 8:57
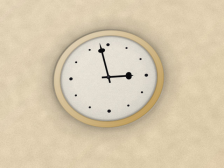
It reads 2:58
